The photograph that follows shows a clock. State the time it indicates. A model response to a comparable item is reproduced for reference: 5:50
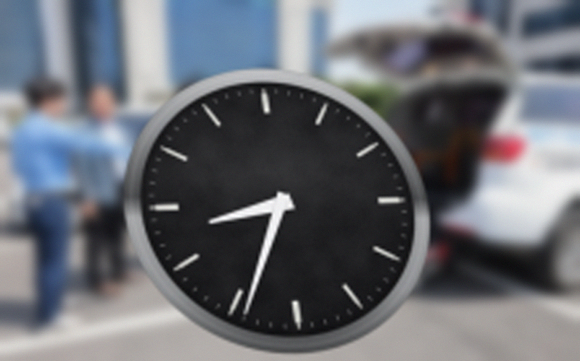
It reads 8:34
